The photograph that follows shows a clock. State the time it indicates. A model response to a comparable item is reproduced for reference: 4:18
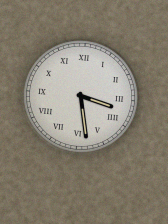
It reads 3:28
